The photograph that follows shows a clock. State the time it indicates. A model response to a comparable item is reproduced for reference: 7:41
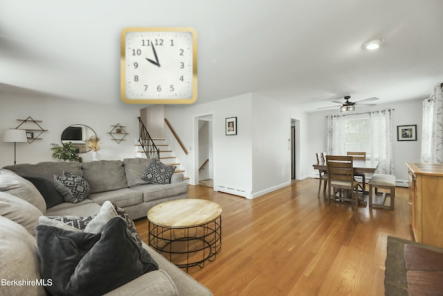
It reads 9:57
